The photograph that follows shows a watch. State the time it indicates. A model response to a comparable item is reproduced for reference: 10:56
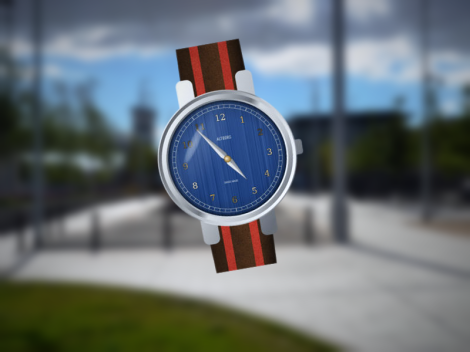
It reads 4:54
